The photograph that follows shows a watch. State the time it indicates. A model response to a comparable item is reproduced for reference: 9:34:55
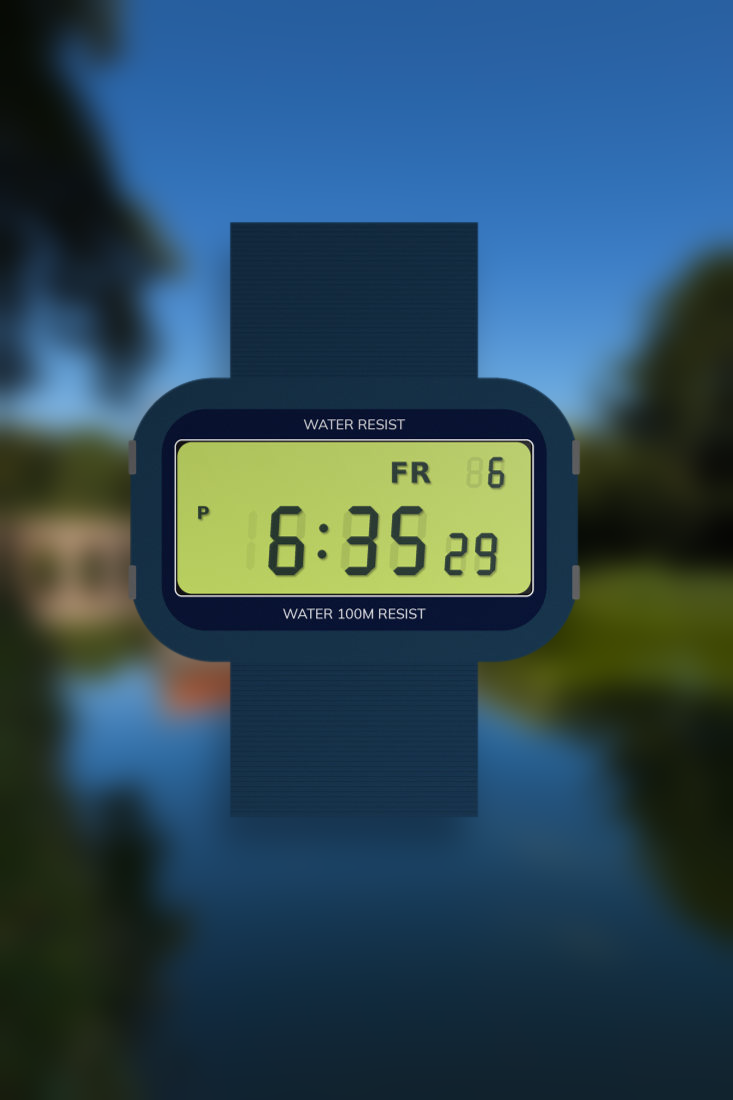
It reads 6:35:29
